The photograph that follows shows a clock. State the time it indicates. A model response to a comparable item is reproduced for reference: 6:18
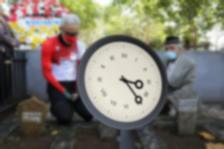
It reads 3:24
